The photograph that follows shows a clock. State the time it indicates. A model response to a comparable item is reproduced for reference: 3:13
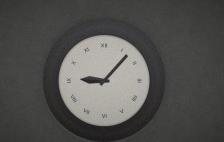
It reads 9:07
